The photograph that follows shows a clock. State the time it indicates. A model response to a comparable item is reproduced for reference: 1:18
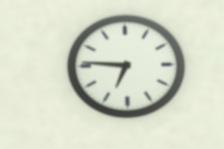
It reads 6:46
